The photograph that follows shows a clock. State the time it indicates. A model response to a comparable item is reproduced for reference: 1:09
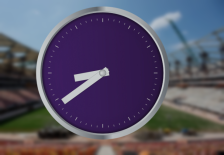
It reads 8:39
